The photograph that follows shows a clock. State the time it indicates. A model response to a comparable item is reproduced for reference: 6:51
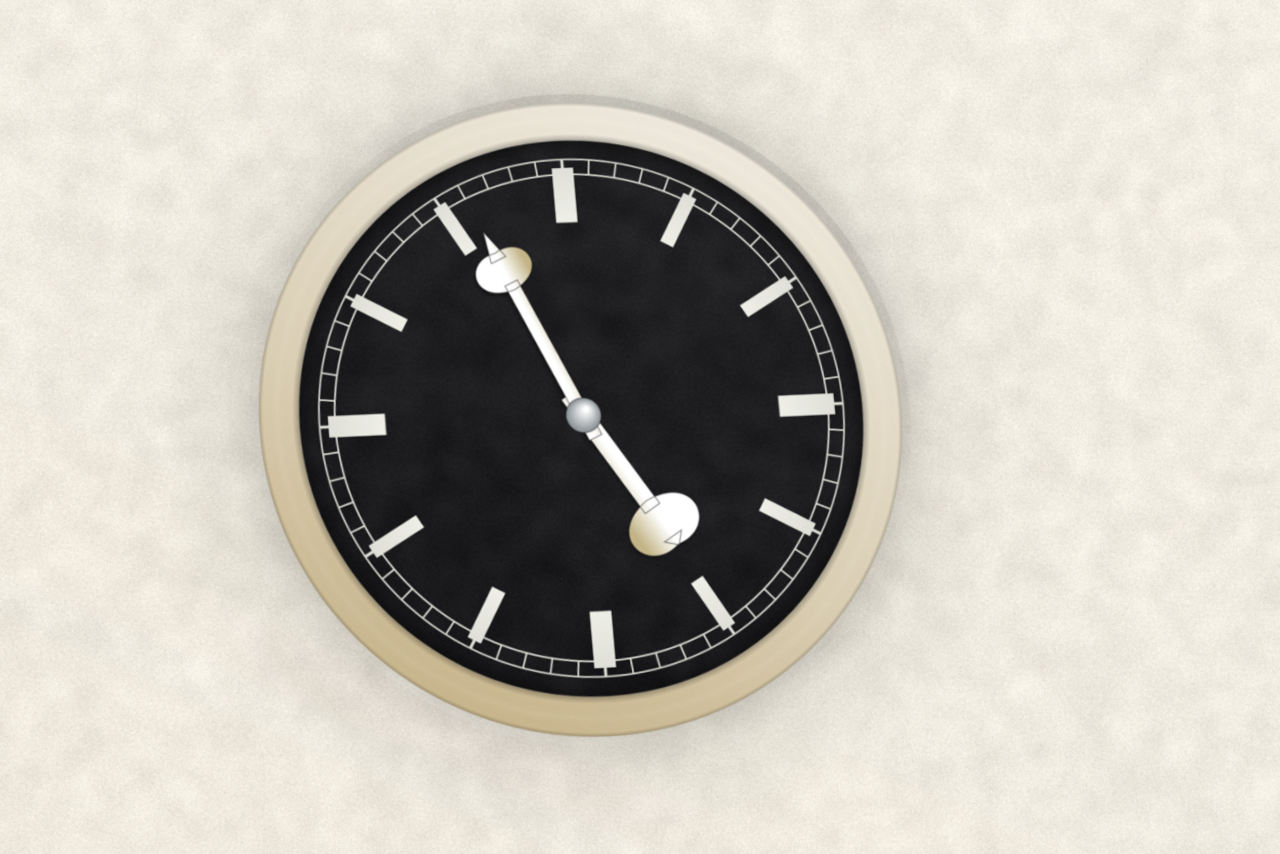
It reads 4:56
